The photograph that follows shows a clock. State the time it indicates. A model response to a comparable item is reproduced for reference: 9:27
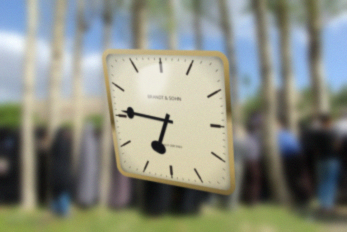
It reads 6:46
